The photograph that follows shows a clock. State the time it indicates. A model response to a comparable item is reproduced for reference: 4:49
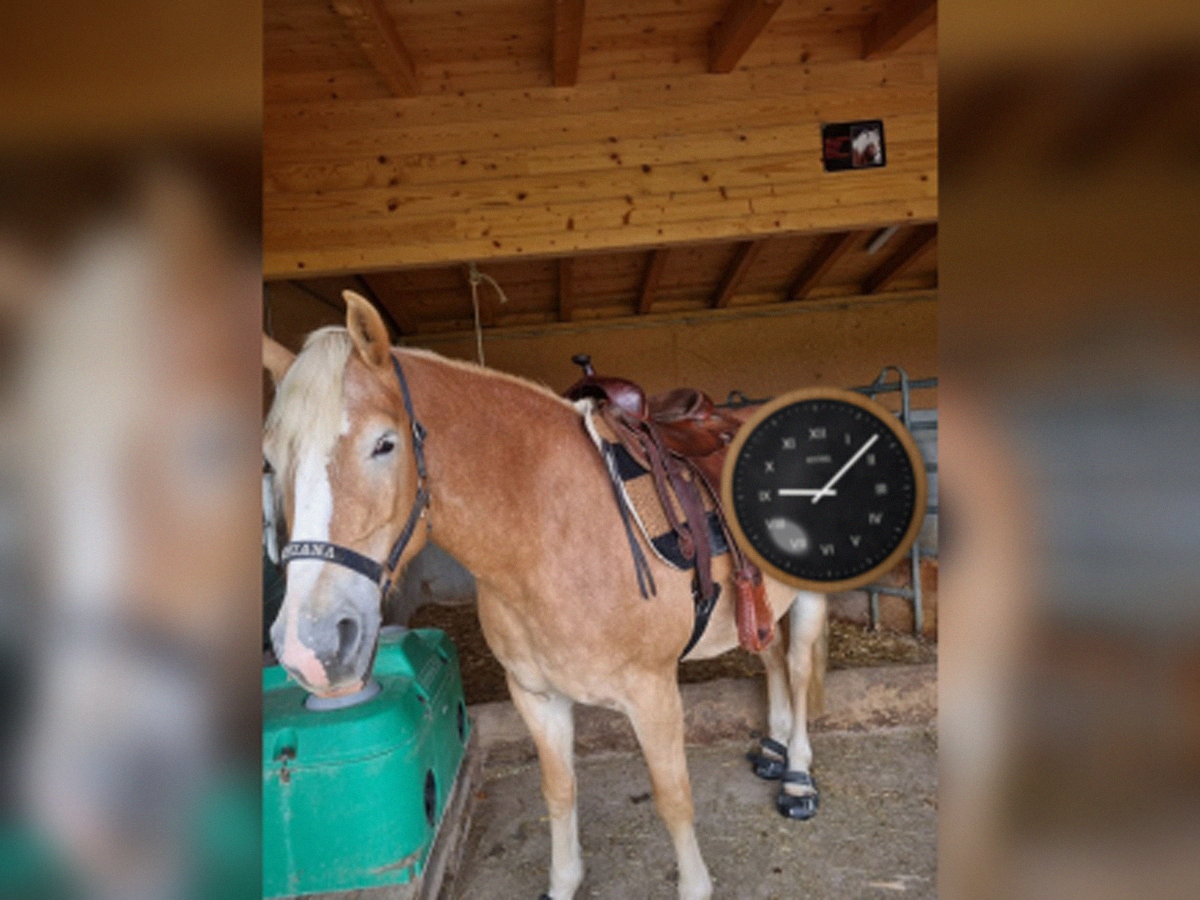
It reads 9:08
